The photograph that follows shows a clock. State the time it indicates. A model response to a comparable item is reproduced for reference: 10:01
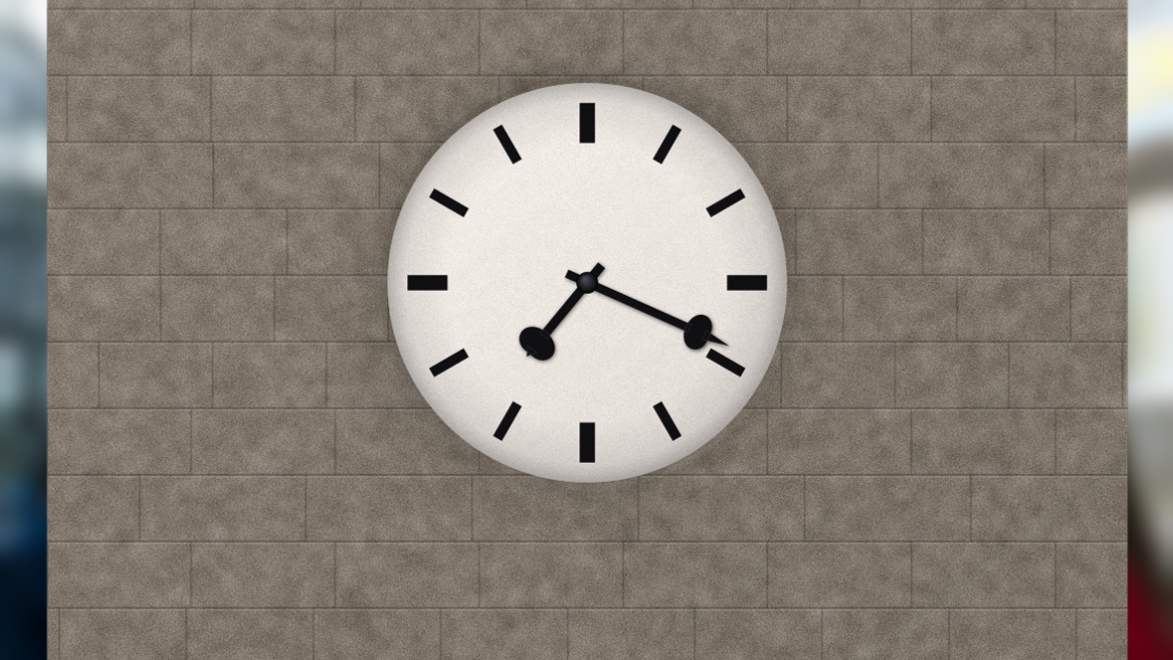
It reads 7:19
